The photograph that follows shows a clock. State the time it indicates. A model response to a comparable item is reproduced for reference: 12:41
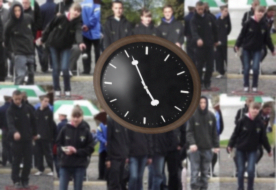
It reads 4:56
